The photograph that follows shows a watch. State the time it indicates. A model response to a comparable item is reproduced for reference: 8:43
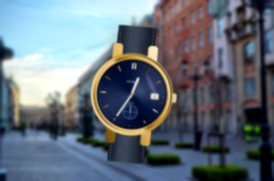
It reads 12:35
